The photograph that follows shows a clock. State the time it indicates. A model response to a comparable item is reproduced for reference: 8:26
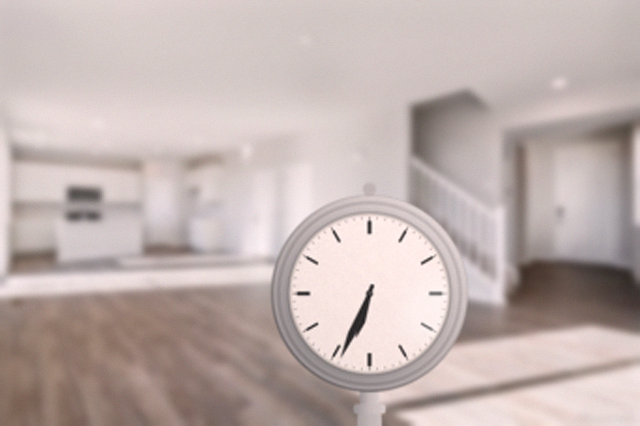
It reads 6:34
